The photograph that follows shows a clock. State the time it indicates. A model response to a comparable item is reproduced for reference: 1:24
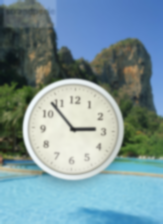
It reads 2:53
